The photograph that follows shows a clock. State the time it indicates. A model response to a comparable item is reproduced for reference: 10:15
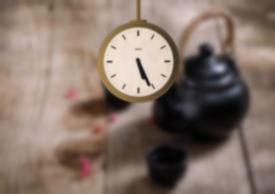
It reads 5:26
